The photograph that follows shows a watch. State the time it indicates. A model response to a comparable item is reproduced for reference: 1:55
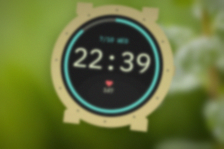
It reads 22:39
